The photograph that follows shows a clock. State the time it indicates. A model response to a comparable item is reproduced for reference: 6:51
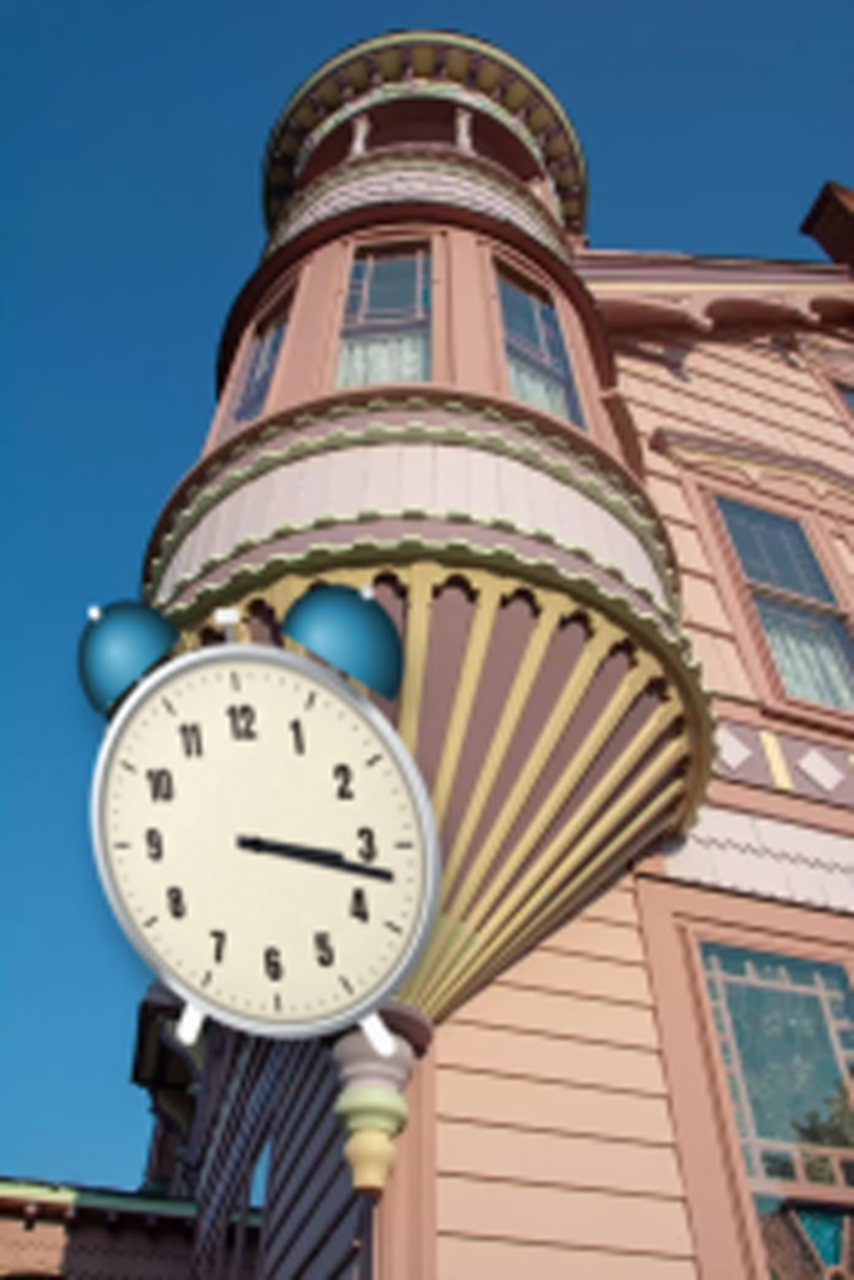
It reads 3:17
